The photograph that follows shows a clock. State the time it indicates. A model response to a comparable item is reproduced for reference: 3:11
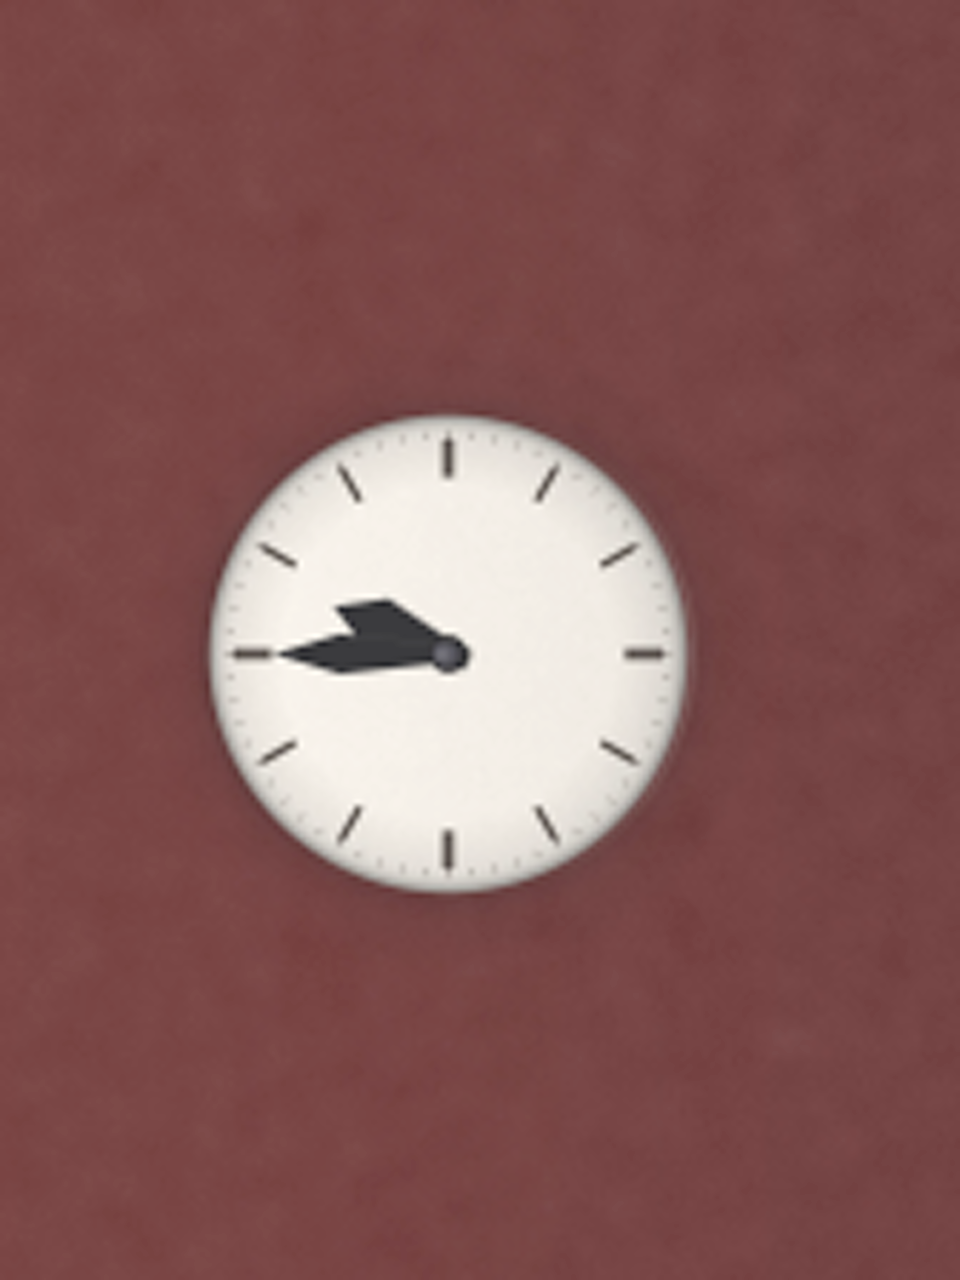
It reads 9:45
